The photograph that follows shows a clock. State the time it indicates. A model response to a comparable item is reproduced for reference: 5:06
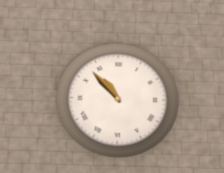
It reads 10:53
